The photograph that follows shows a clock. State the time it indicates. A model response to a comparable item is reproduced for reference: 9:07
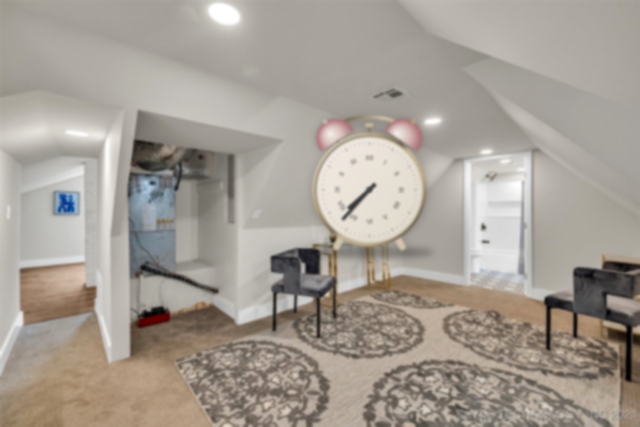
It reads 7:37
